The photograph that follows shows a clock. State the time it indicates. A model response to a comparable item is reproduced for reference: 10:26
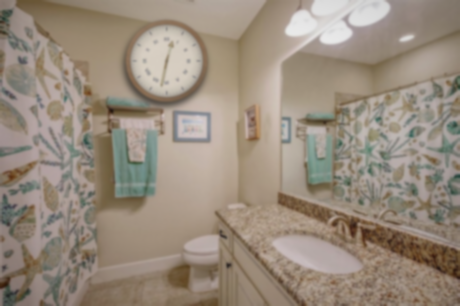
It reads 12:32
